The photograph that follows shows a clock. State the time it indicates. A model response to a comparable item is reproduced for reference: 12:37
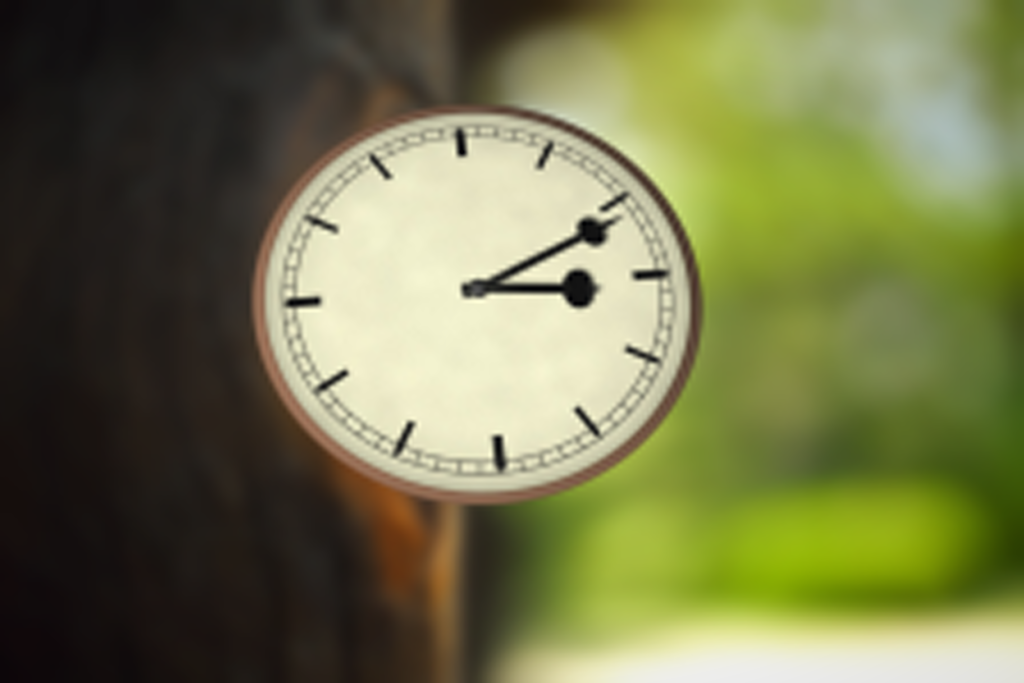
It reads 3:11
